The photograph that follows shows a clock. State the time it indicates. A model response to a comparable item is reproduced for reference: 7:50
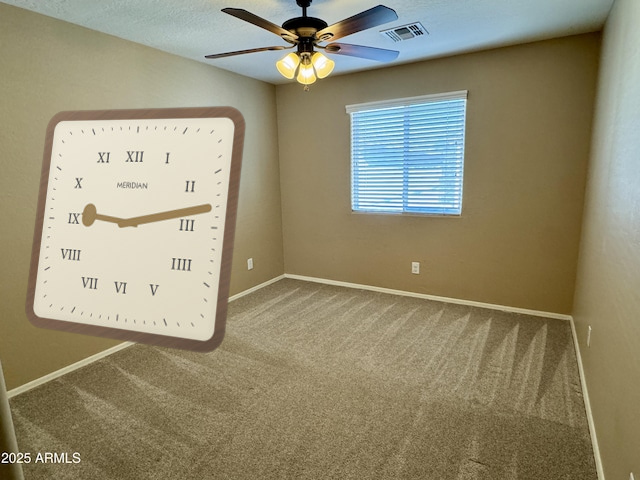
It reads 9:13
